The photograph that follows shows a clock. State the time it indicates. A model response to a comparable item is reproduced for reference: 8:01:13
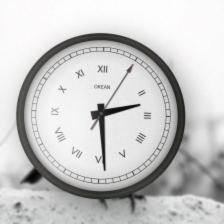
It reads 2:29:05
